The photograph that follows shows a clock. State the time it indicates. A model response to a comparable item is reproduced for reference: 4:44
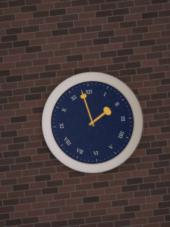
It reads 1:58
